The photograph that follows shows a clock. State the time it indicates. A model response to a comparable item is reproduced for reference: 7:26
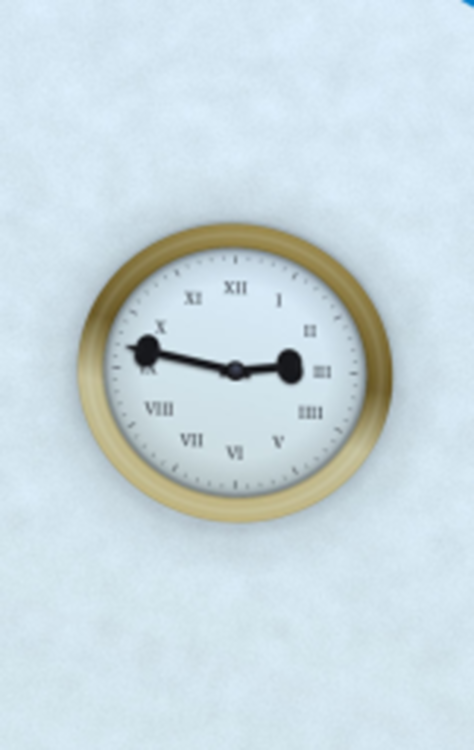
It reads 2:47
